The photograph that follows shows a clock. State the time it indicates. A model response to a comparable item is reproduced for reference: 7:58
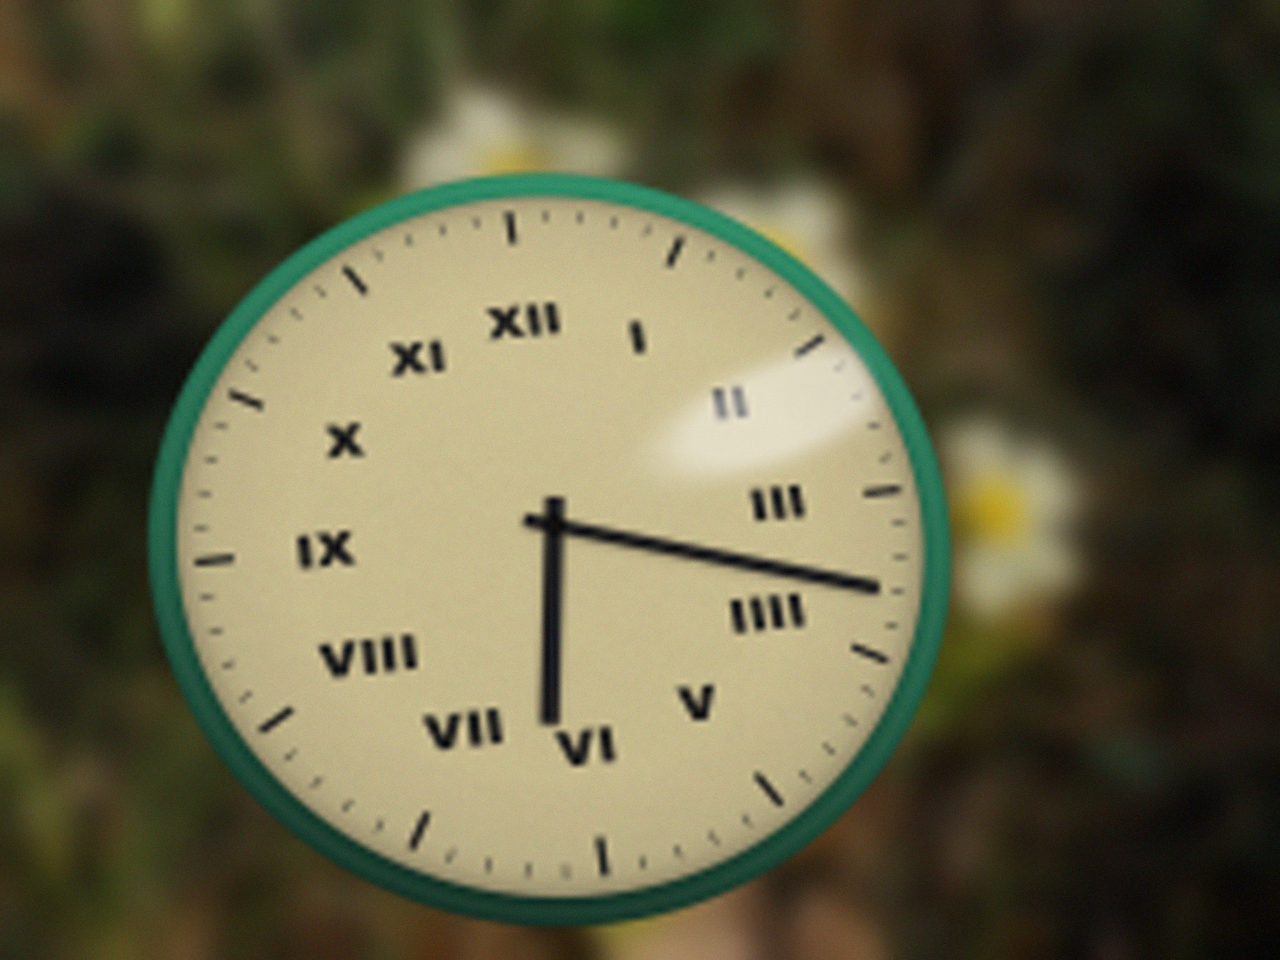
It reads 6:18
